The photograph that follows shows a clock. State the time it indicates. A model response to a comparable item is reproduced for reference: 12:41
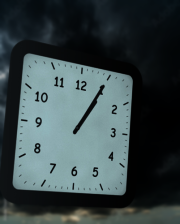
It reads 1:05
